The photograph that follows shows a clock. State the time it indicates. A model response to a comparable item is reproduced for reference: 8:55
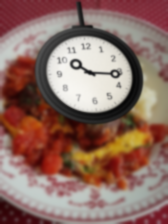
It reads 10:16
